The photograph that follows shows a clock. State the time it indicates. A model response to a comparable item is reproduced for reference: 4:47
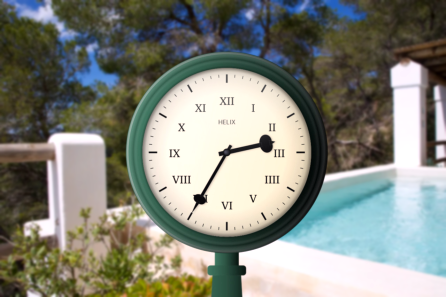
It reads 2:35
